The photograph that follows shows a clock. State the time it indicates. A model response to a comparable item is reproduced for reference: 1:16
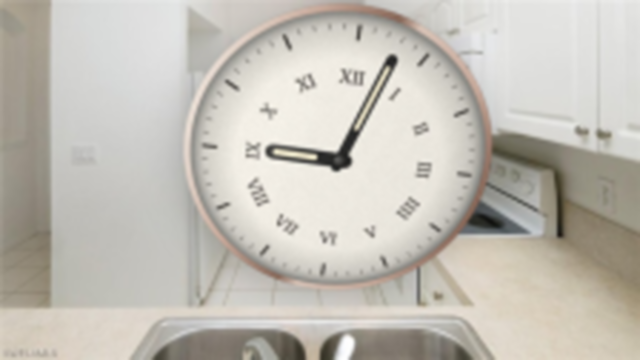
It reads 9:03
